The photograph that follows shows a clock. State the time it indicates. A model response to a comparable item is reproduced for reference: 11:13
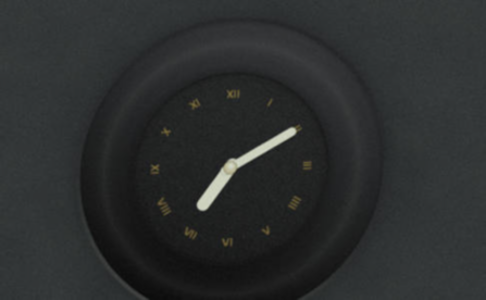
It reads 7:10
